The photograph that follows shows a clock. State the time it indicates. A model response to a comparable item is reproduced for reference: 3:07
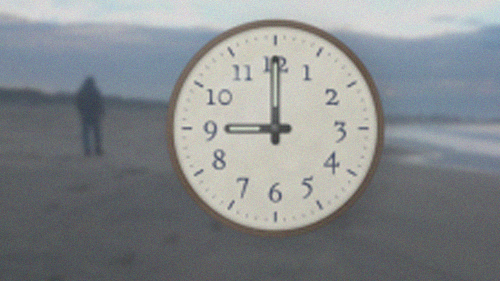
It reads 9:00
